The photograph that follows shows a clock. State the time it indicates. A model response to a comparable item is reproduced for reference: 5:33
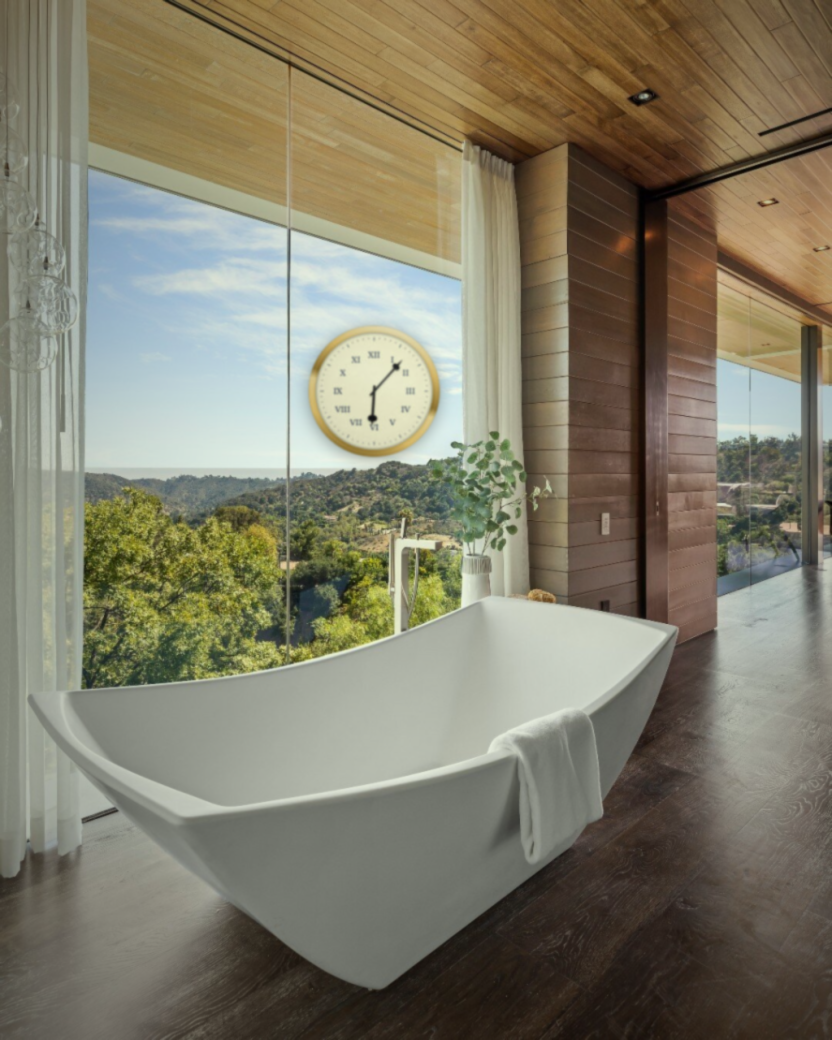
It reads 6:07
